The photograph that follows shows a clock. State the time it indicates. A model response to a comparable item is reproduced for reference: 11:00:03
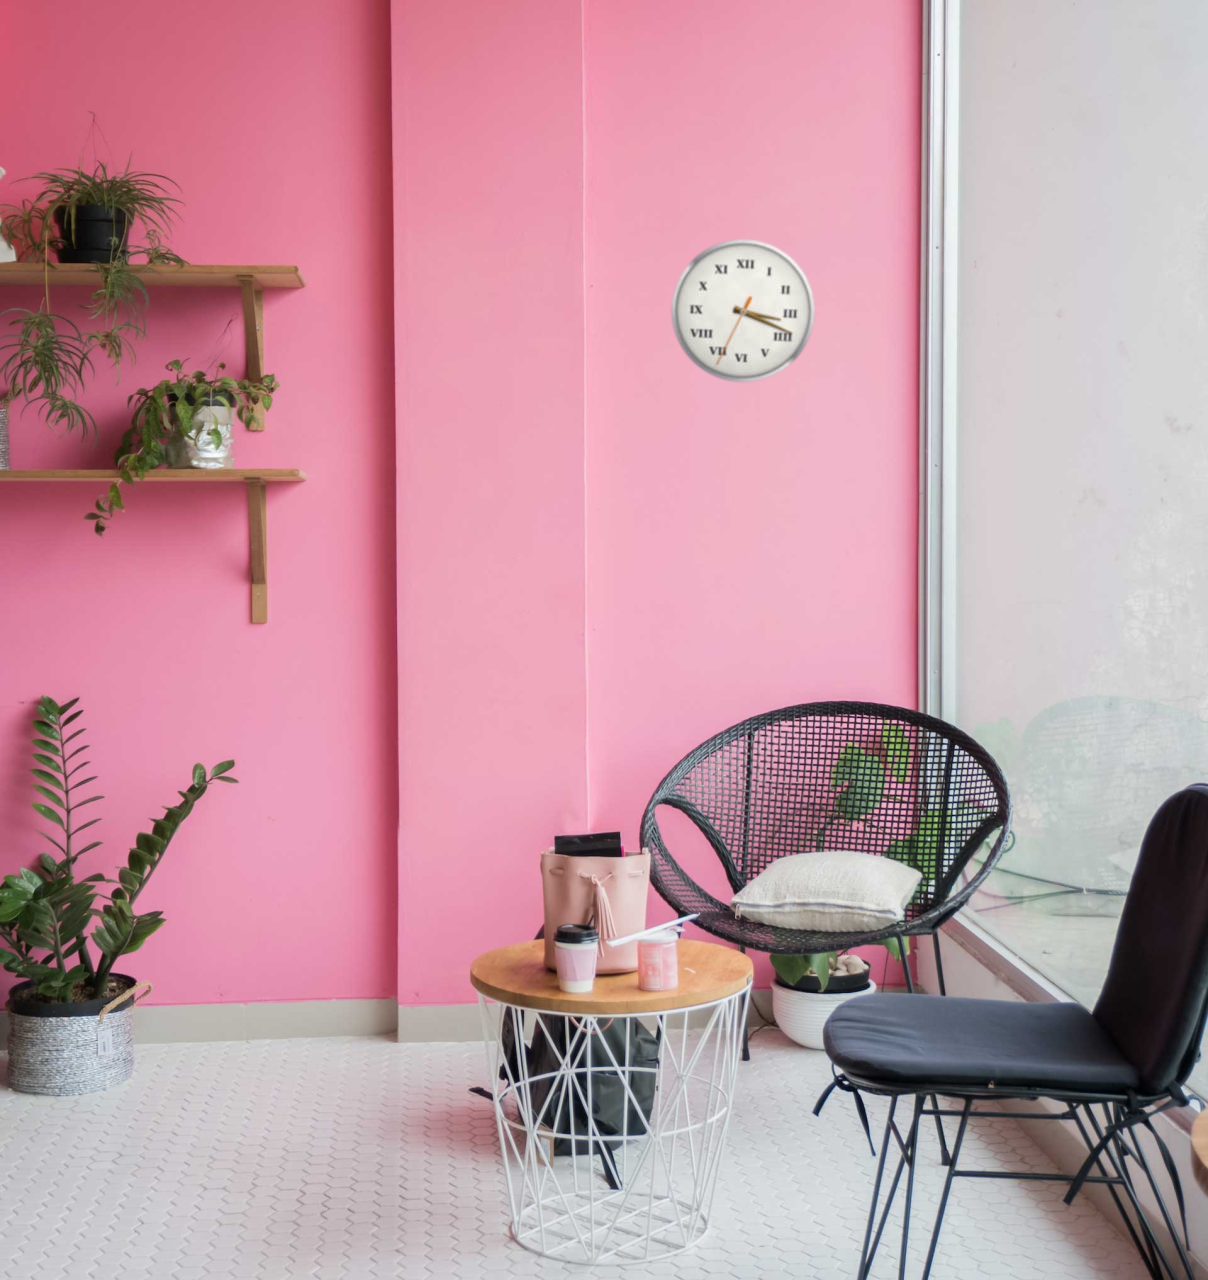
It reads 3:18:34
